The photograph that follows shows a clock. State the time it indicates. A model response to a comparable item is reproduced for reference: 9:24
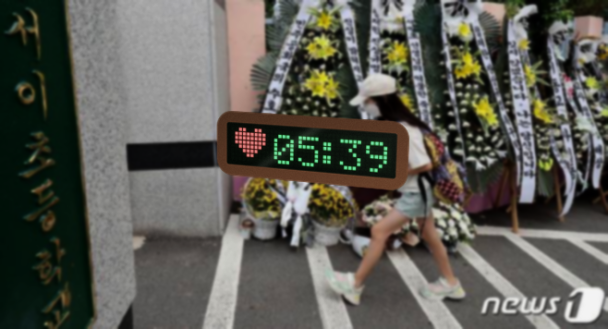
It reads 5:39
